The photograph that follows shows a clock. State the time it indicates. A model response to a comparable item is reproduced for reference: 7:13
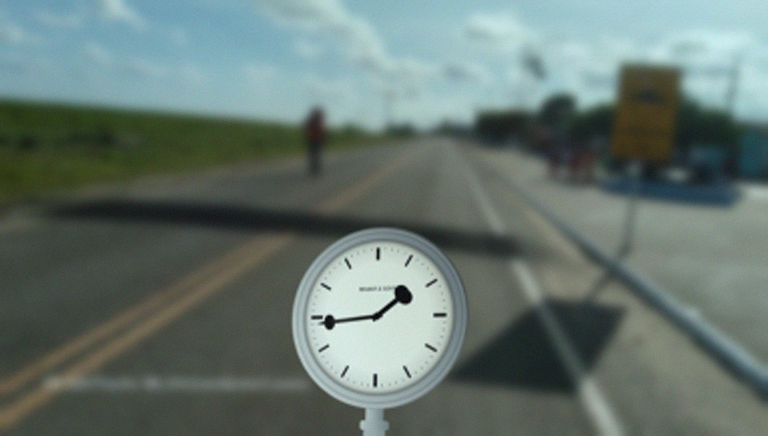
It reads 1:44
